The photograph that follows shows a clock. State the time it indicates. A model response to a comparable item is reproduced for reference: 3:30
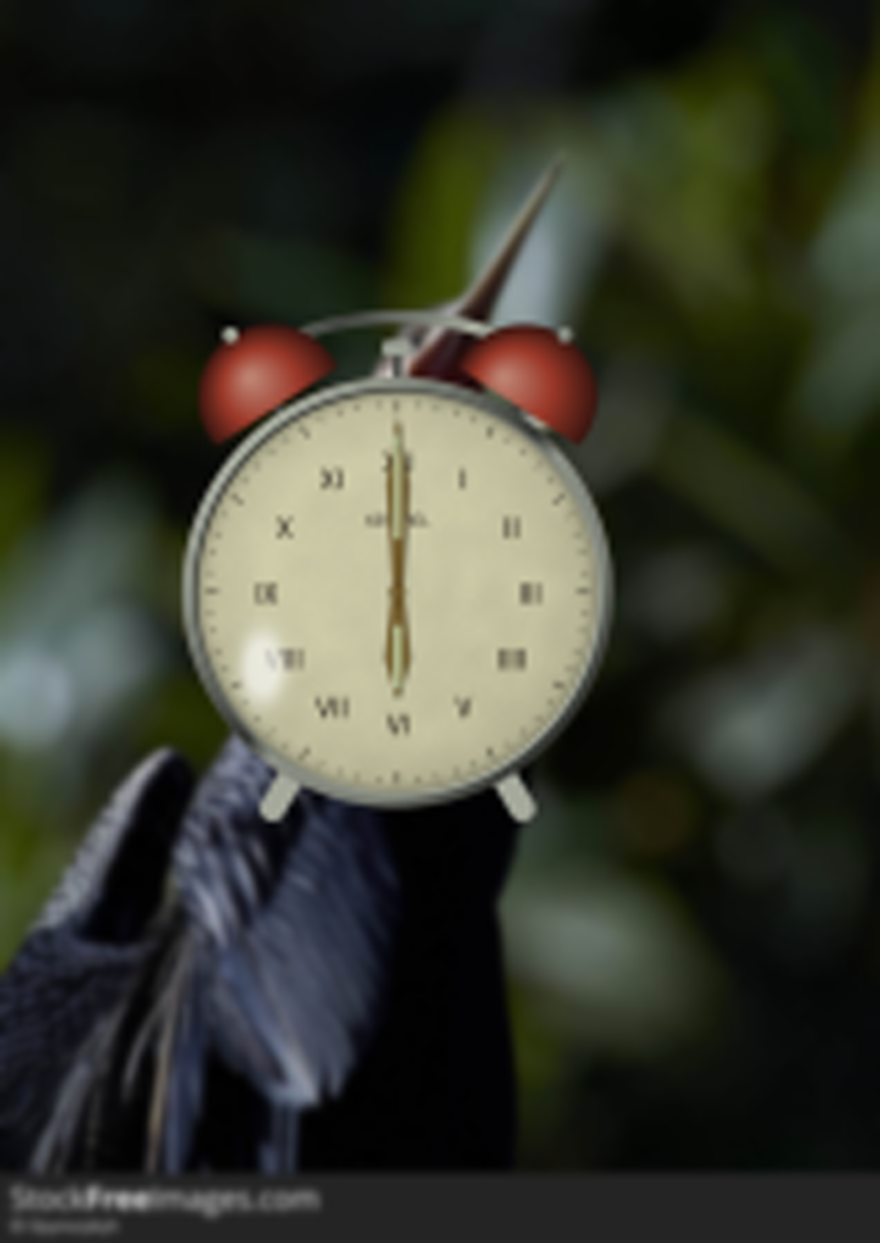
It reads 6:00
